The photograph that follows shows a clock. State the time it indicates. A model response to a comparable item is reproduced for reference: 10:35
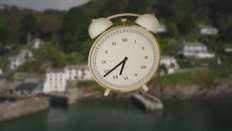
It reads 6:39
